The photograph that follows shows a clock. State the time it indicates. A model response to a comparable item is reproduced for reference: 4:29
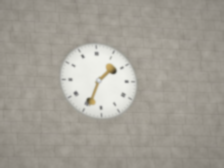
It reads 1:34
